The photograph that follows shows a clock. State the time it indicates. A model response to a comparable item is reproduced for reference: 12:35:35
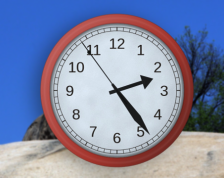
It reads 2:23:54
